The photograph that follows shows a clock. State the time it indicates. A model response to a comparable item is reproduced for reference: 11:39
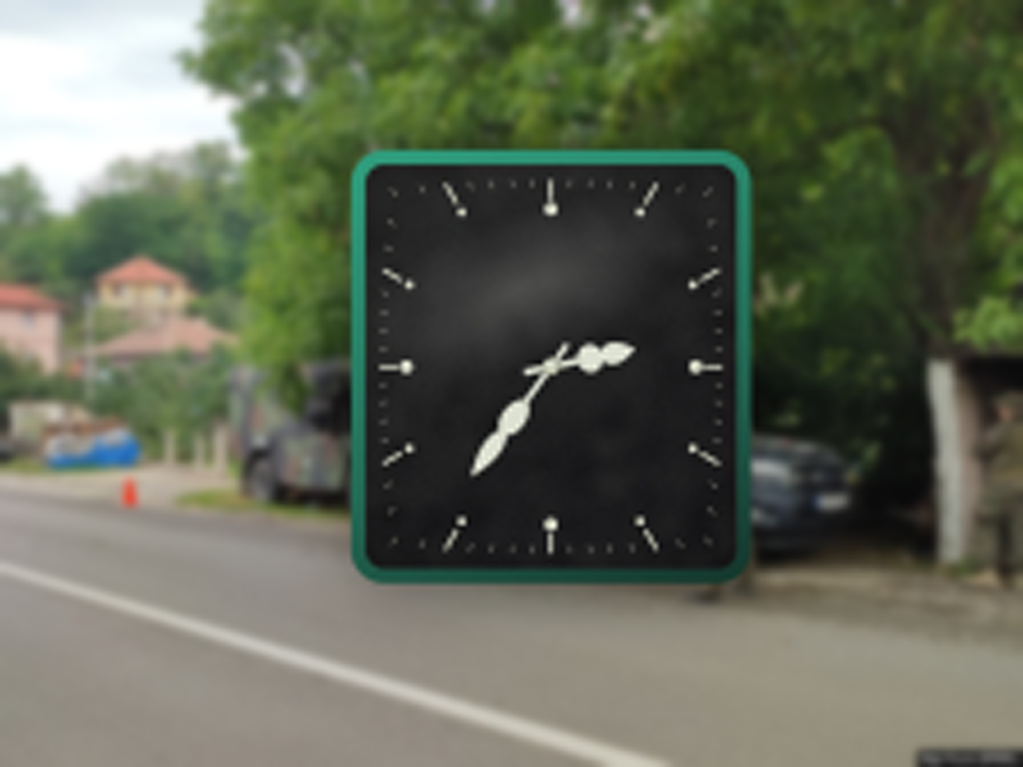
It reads 2:36
